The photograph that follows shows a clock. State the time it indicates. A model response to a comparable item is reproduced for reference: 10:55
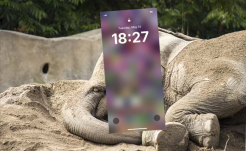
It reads 18:27
